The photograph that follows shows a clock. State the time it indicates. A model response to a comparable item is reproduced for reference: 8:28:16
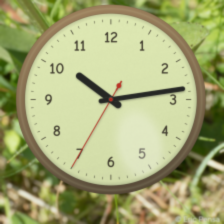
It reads 10:13:35
